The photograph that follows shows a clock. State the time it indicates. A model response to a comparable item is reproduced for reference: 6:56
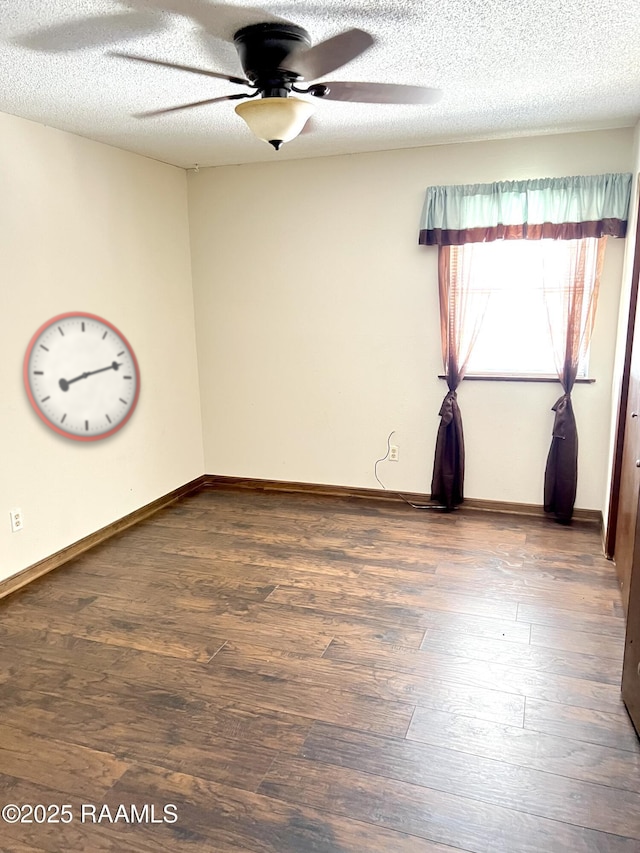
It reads 8:12
